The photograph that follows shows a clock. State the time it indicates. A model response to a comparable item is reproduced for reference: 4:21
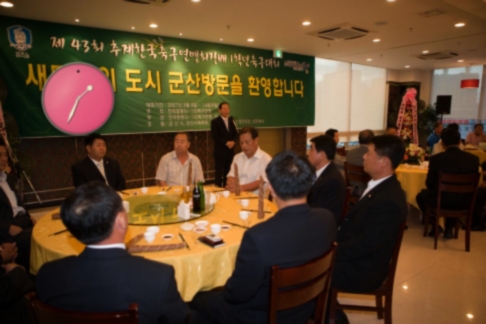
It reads 1:34
